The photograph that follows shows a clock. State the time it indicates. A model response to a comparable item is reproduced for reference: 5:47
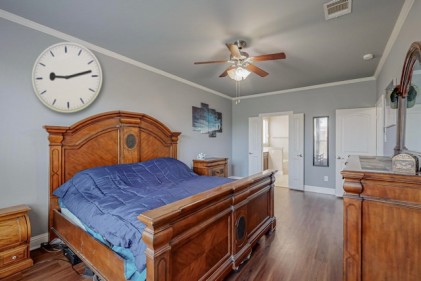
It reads 9:13
